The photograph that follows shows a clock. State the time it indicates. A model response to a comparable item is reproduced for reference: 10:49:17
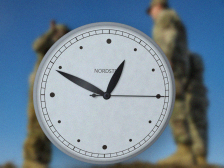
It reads 12:49:15
